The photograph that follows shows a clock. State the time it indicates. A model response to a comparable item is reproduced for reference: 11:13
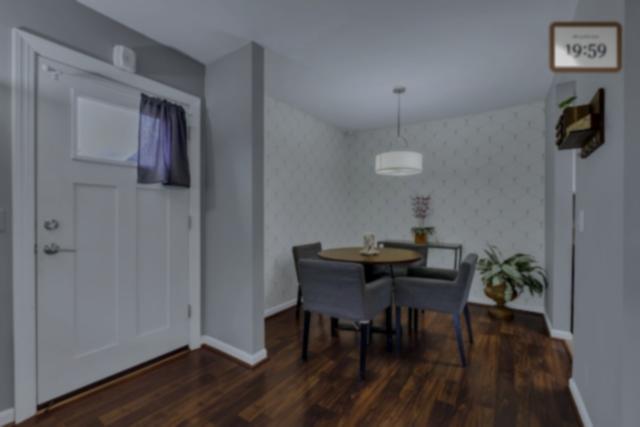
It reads 19:59
